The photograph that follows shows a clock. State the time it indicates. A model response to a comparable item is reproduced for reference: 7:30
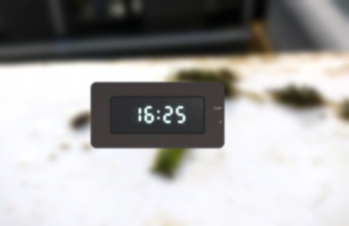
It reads 16:25
